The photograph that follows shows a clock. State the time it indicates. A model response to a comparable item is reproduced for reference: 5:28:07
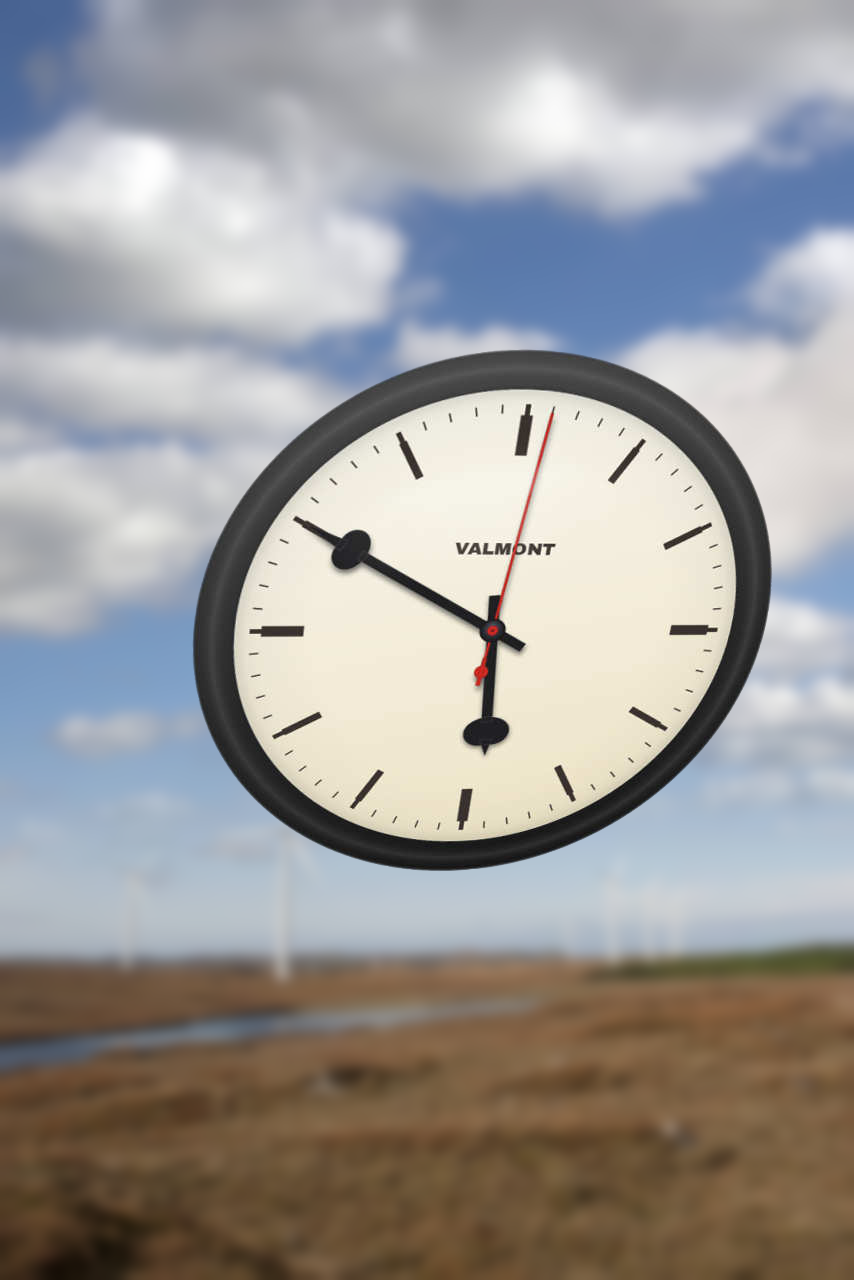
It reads 5:50:01
